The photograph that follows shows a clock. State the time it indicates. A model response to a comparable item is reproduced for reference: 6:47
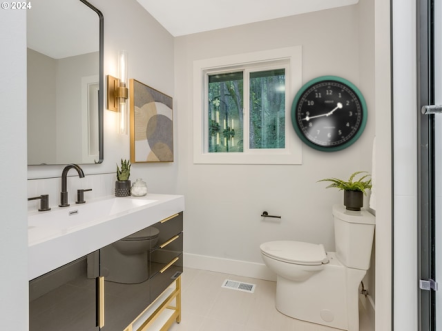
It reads 1:43
